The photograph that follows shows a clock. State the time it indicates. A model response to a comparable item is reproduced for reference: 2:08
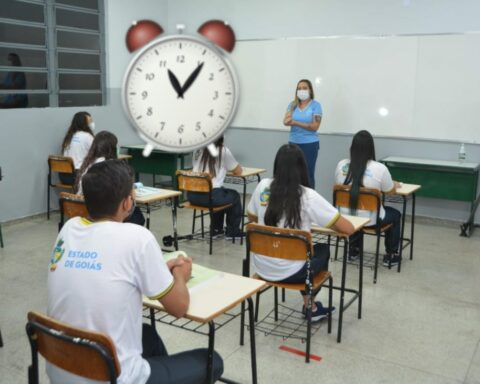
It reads 11:06
